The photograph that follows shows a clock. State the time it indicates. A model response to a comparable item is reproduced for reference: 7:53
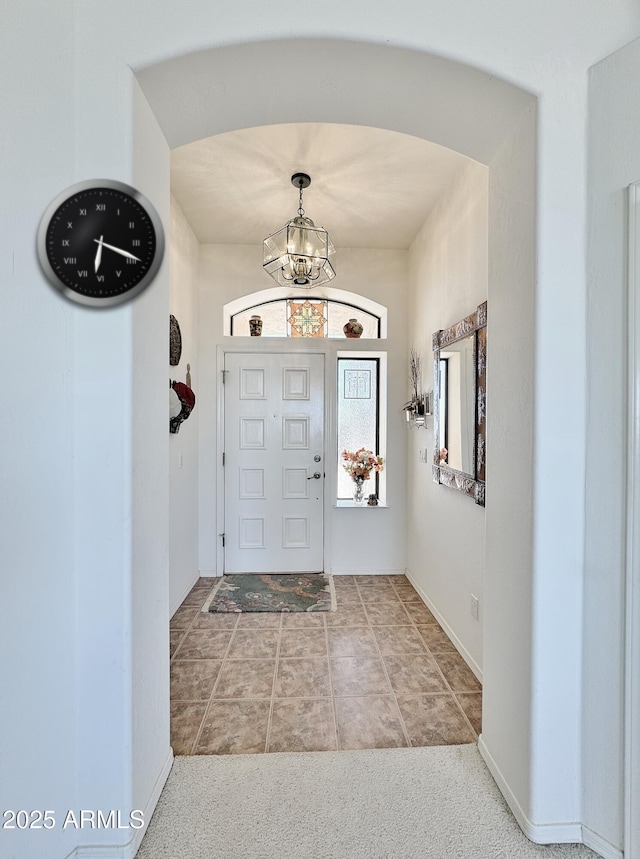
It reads 6:19
